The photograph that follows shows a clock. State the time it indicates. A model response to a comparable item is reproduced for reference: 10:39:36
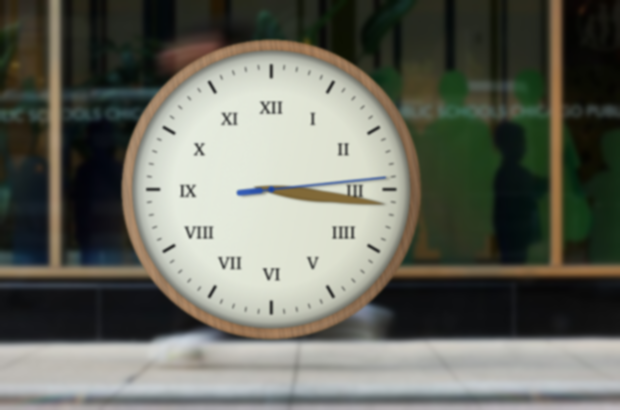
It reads 3:16:14
